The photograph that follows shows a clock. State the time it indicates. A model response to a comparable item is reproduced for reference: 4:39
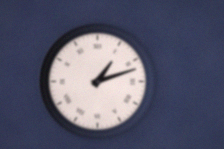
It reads 1:12
